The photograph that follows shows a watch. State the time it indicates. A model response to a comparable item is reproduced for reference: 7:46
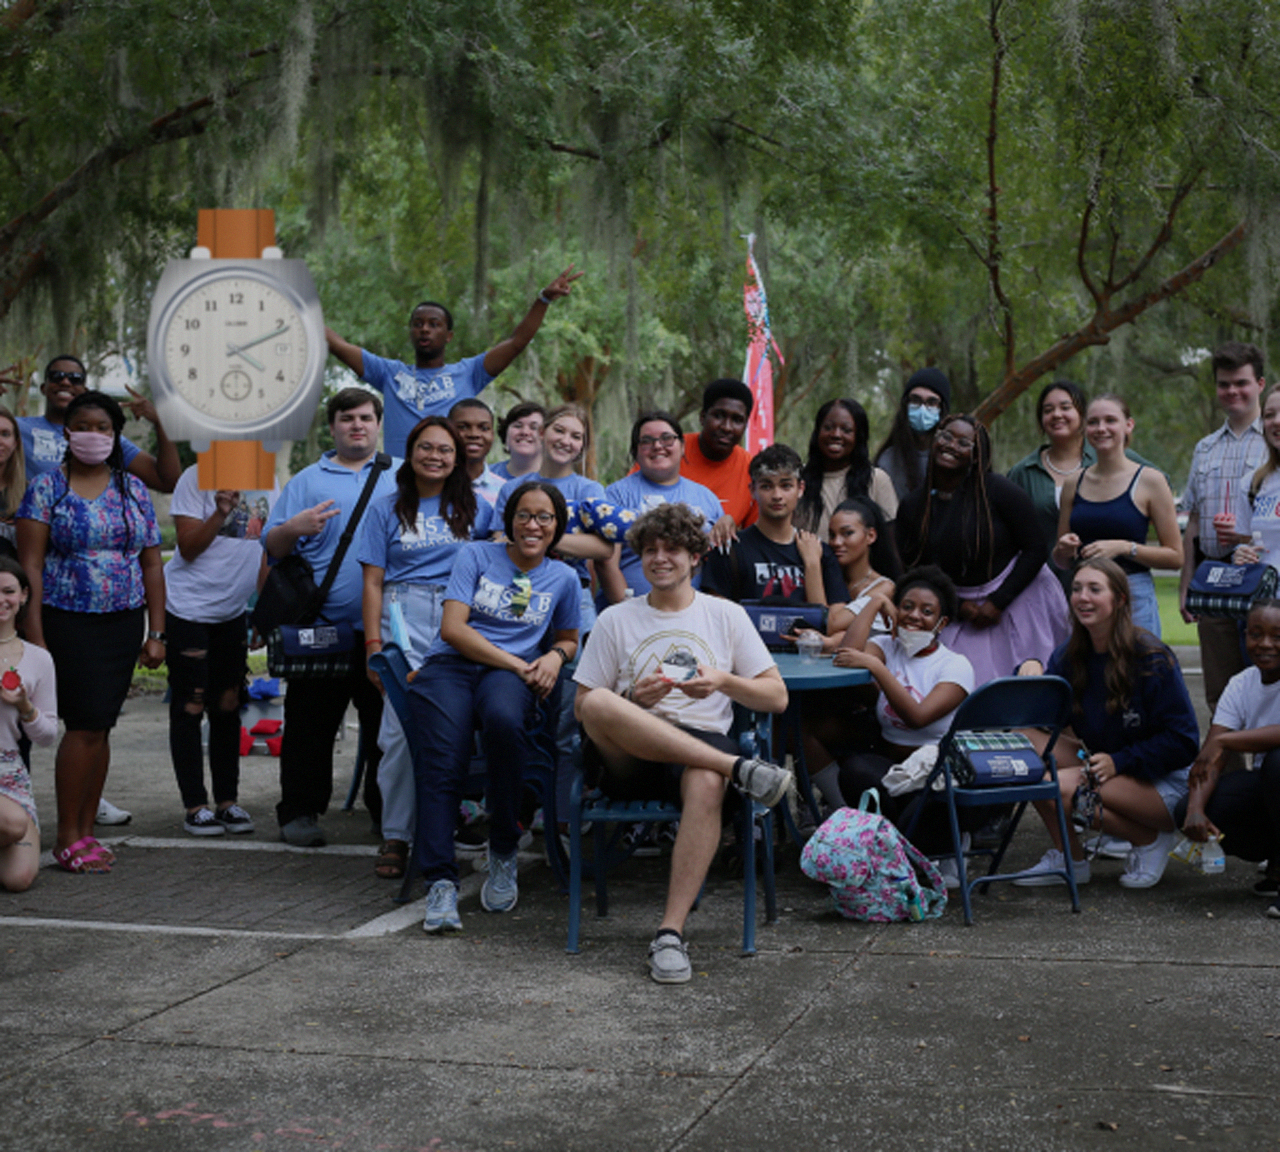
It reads 4:11
